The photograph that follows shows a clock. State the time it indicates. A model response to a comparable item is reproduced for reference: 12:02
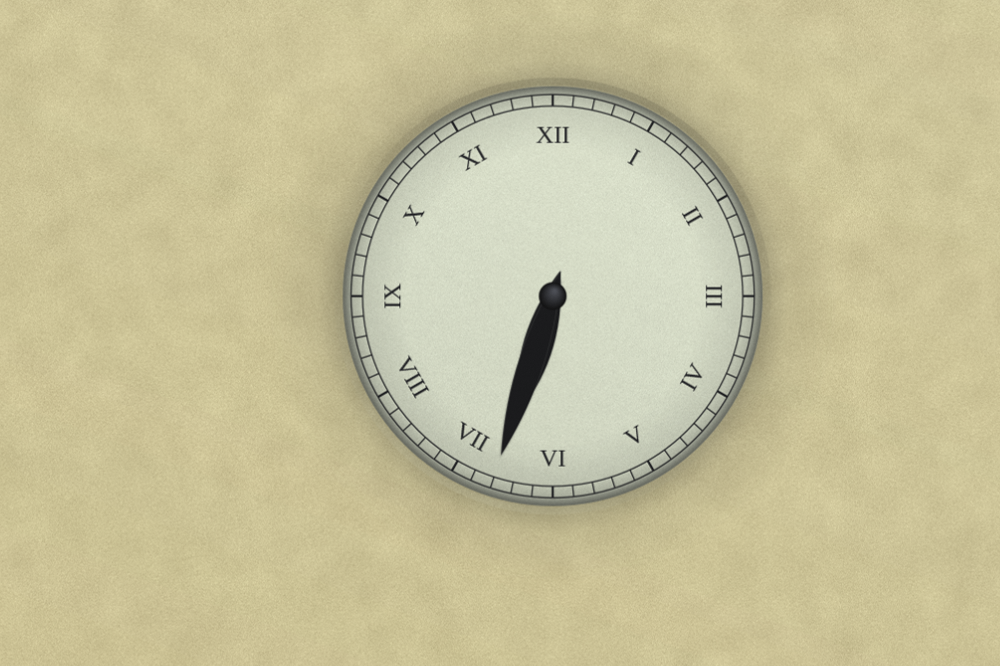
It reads 6:33
